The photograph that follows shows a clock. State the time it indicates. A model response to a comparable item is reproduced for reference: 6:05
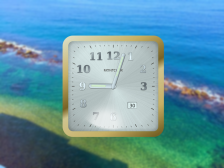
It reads 9:03
